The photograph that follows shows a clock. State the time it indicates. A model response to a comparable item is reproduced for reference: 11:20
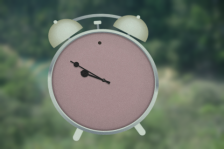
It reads 9:51
